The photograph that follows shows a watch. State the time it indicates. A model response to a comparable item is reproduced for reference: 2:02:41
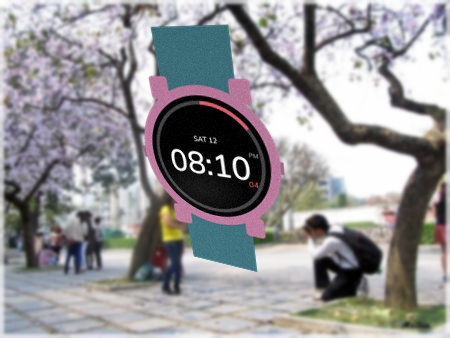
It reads 8:10:04
